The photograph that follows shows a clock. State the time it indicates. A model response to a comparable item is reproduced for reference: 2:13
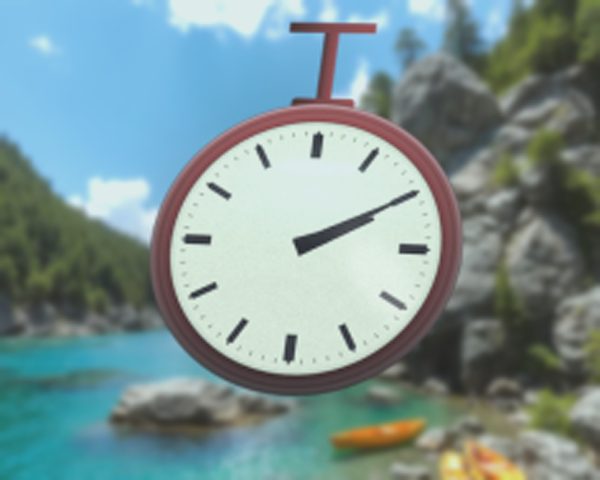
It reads 2:10
